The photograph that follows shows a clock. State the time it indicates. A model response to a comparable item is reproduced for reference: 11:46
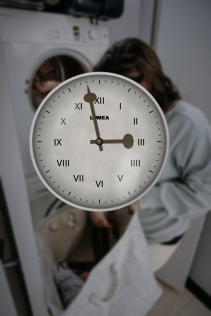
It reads 2:58
